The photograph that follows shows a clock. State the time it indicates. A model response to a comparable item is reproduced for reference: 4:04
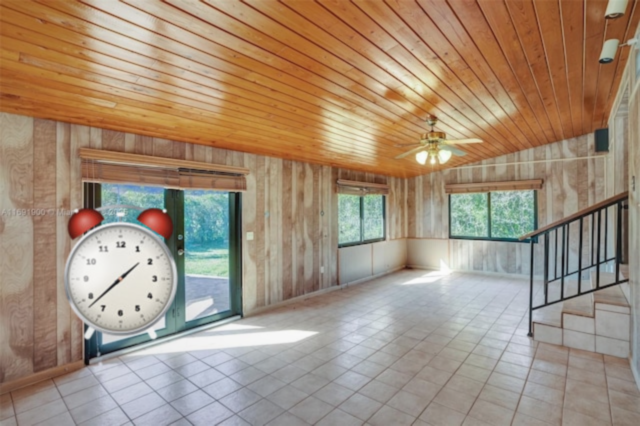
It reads 1:38
